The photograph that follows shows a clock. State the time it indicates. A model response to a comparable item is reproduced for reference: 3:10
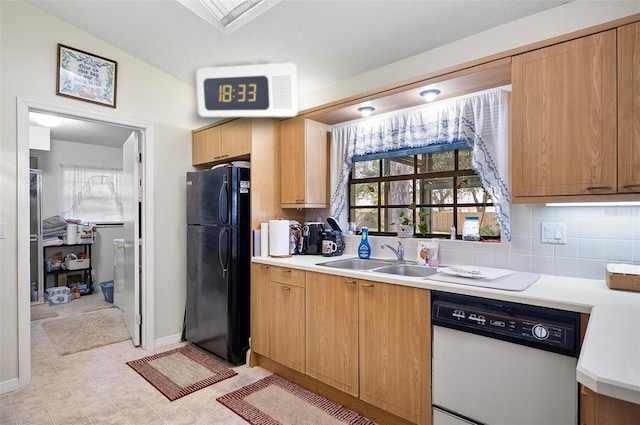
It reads 18:33
